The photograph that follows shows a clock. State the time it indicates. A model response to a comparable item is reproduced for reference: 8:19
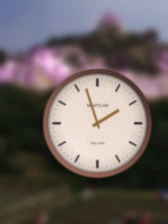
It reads 1:57
